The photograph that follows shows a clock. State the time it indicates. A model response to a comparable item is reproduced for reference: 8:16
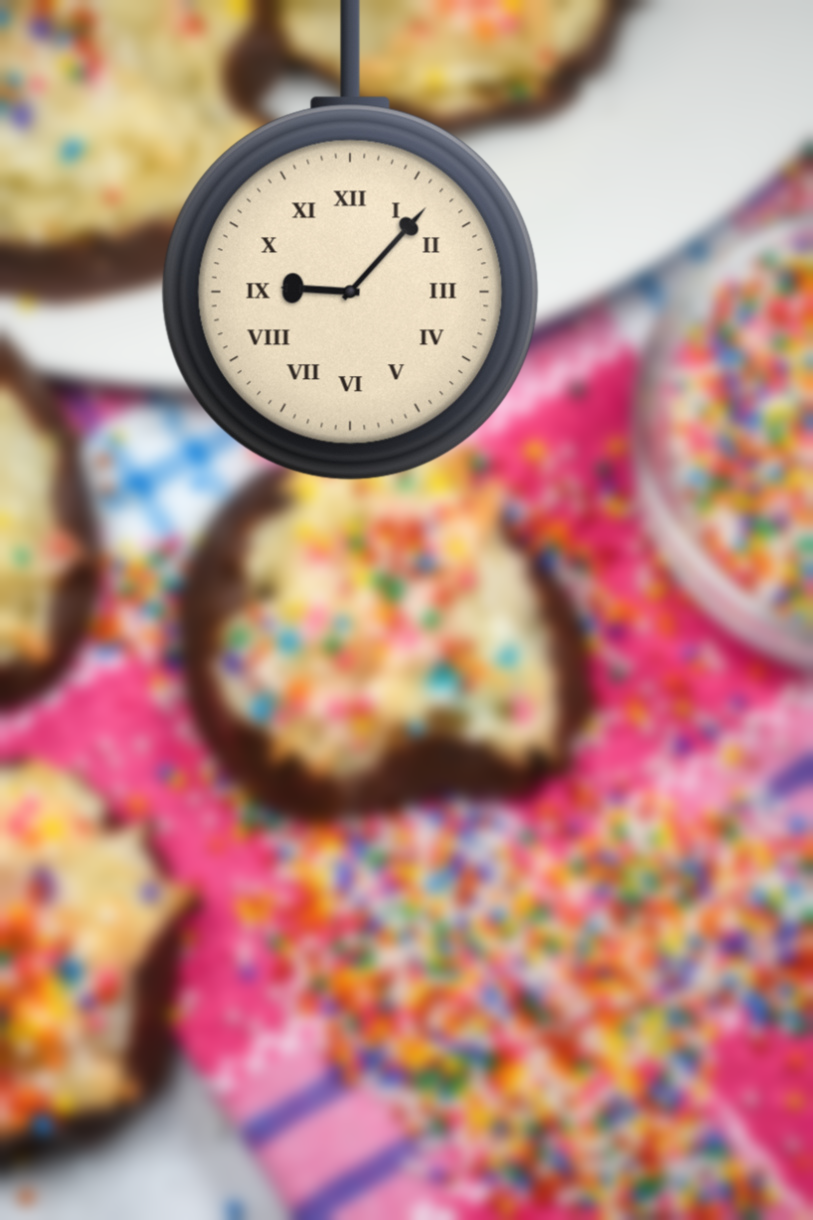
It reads 9:07
